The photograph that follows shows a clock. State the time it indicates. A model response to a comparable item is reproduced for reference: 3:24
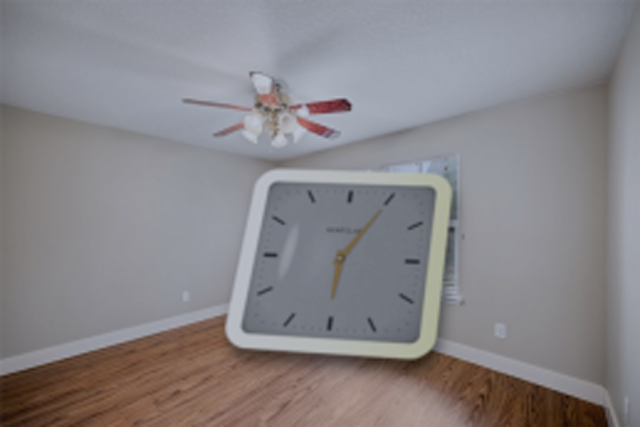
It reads 6:05
